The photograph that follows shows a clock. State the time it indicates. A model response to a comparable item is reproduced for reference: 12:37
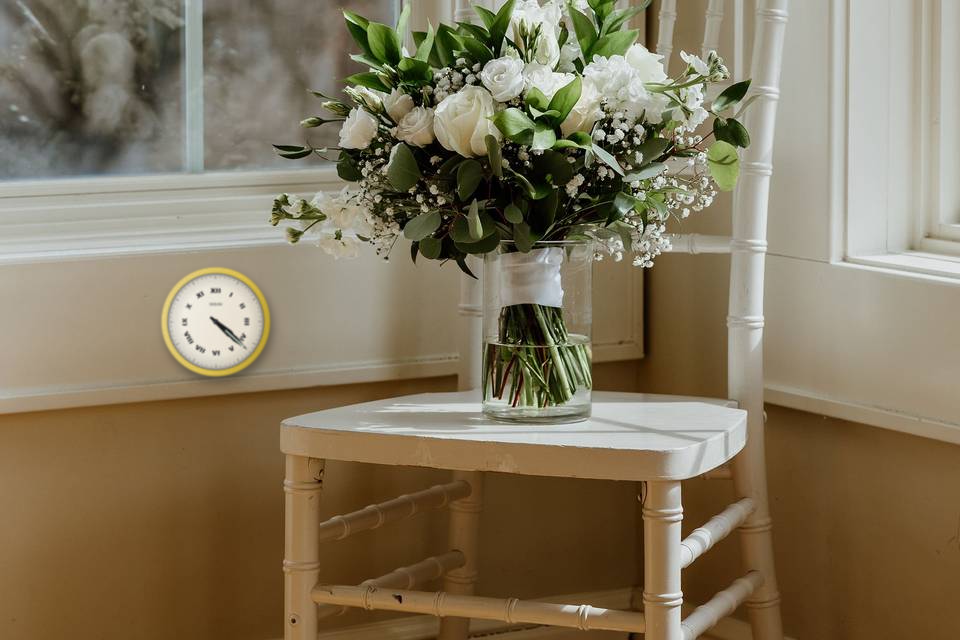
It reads 4:22
